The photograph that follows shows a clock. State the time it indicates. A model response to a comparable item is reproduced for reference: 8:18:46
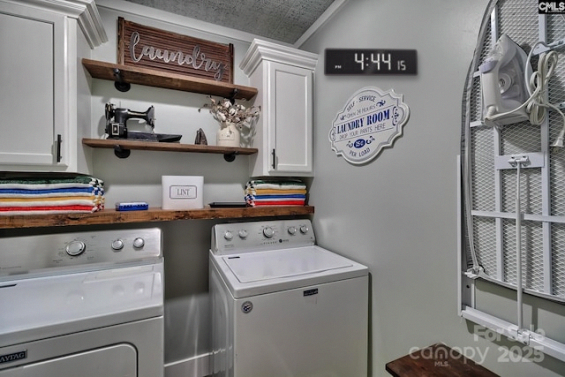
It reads 4:44:15
